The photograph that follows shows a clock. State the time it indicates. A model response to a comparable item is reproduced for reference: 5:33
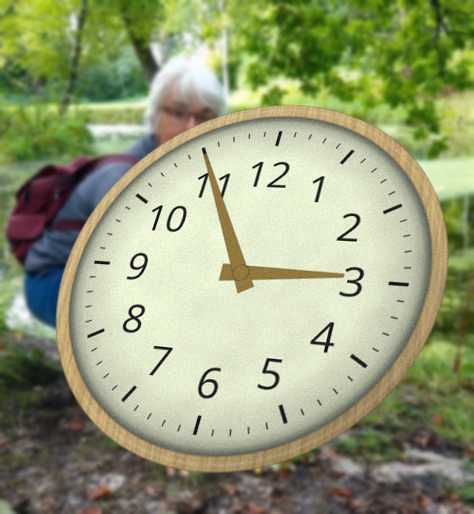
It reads 2:55
